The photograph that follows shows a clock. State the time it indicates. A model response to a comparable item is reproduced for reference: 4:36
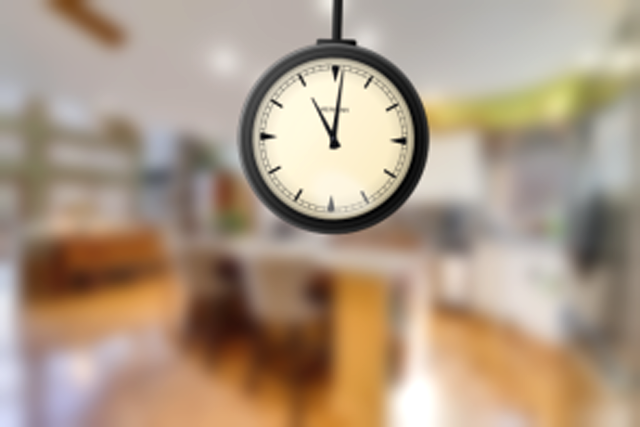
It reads 11:01
